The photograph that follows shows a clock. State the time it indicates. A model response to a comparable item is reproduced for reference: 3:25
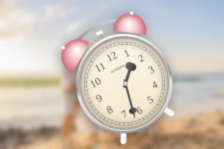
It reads 1:32
